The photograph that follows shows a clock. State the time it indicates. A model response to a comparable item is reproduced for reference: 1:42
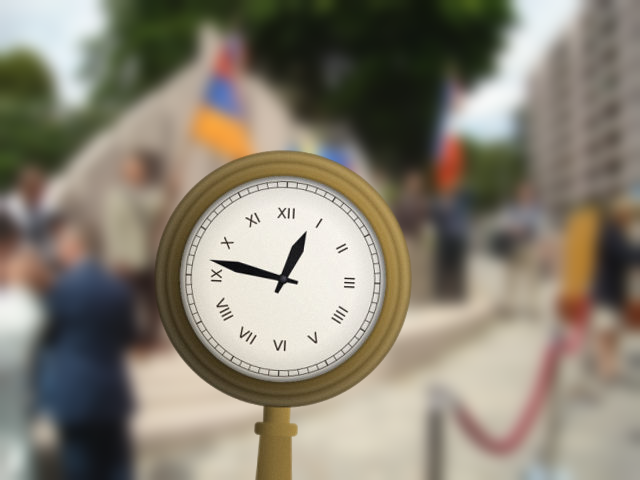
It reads 12:47
